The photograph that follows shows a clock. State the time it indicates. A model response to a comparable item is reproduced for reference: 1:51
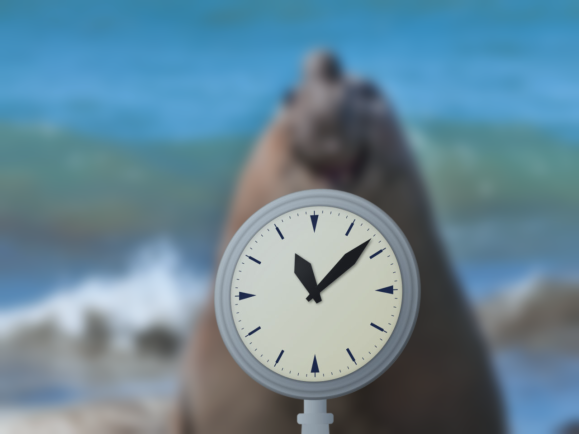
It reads 11:08
